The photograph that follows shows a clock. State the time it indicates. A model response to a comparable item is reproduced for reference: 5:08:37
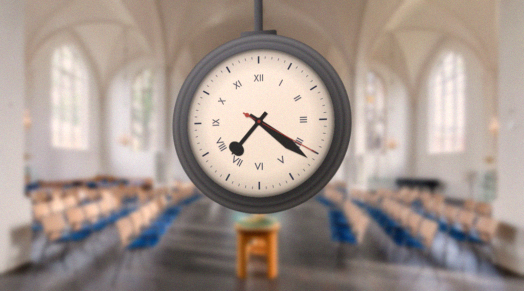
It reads 7:21:20
